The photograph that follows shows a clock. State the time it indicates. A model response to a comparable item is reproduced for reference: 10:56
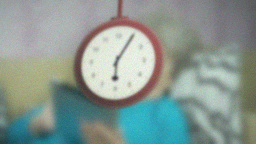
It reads 6:05
